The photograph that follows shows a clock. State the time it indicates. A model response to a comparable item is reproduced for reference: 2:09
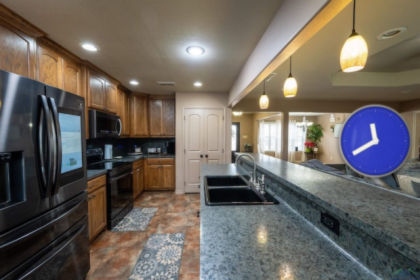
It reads 11:40
